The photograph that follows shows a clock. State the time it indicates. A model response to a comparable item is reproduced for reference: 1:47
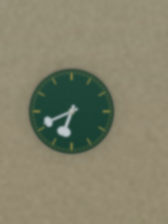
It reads 6:41
